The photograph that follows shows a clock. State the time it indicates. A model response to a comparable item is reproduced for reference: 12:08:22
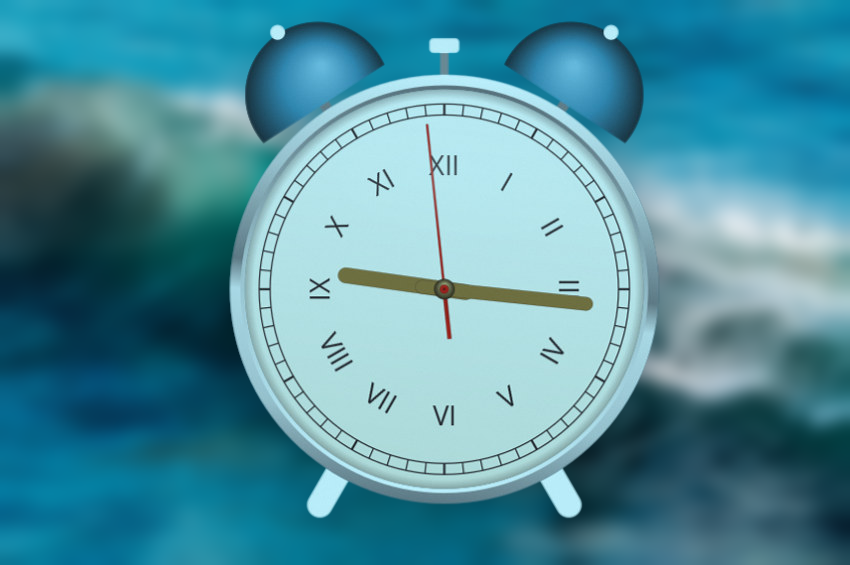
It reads 9:15:59
